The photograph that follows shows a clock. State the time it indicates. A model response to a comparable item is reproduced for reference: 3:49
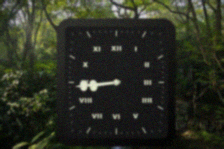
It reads 8:44
